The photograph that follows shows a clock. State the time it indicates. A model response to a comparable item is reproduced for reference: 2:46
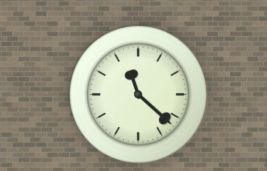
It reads 11:22
